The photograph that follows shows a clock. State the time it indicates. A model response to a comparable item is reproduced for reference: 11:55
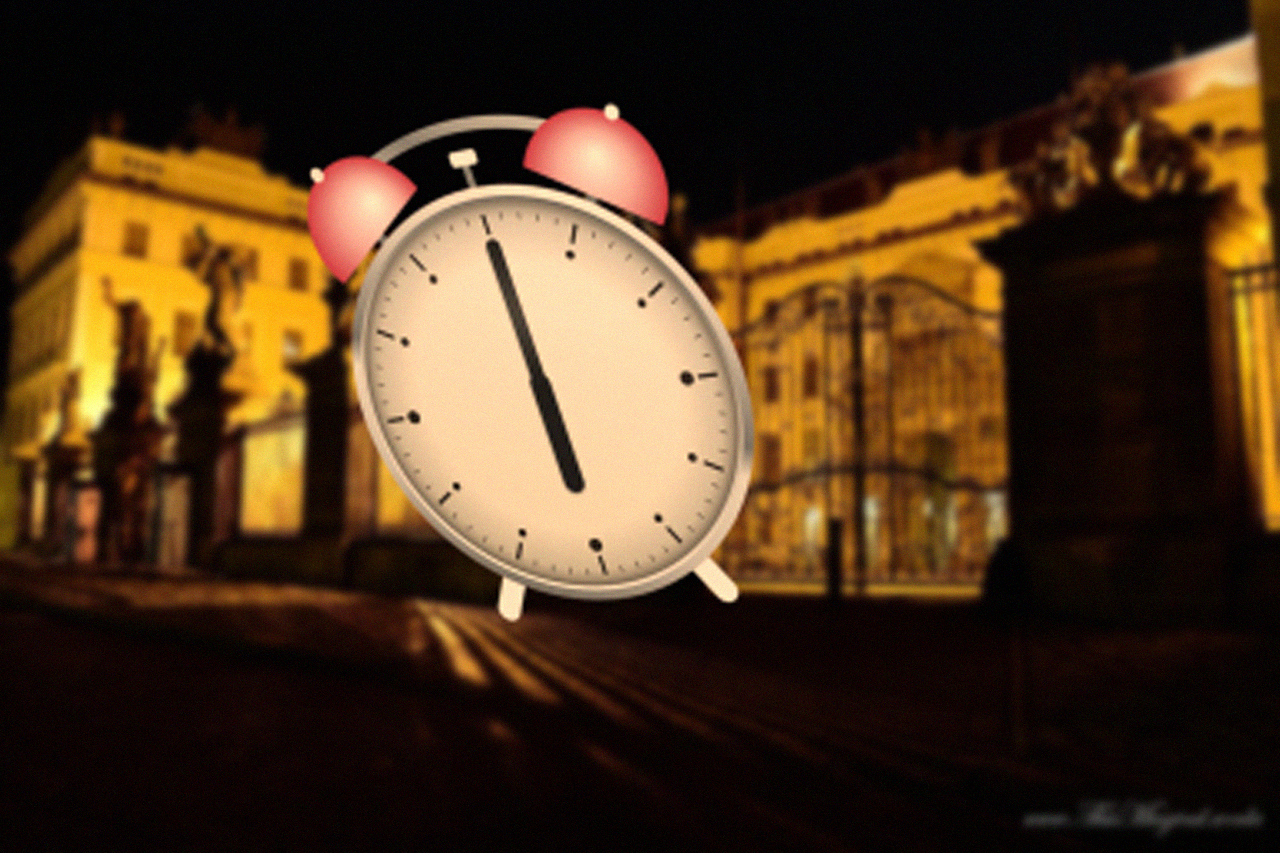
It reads 6:00
